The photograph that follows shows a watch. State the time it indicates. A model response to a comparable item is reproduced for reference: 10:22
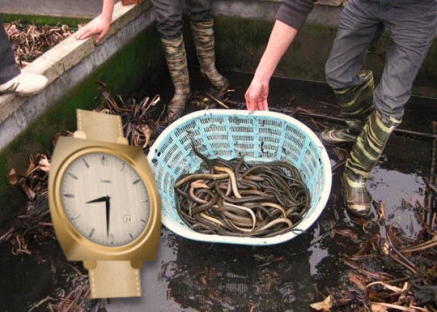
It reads 8:31
